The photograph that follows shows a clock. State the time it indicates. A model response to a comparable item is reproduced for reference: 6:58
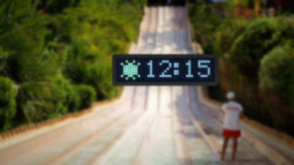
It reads 12:15
